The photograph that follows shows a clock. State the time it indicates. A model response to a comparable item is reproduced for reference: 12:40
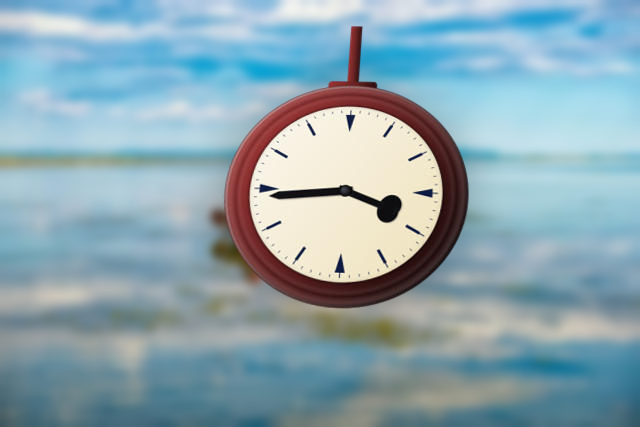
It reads 3:44
